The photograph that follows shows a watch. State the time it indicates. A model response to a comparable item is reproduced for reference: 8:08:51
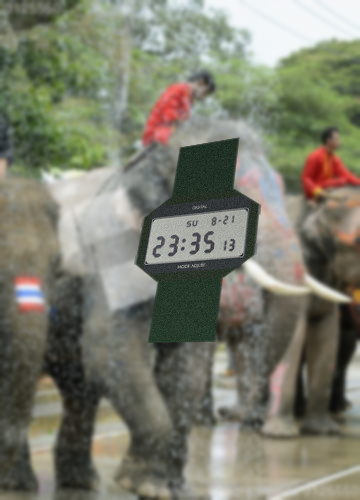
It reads 23:35:13
